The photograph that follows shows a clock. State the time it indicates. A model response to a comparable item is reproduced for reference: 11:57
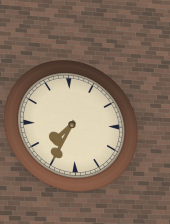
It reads 7:35
